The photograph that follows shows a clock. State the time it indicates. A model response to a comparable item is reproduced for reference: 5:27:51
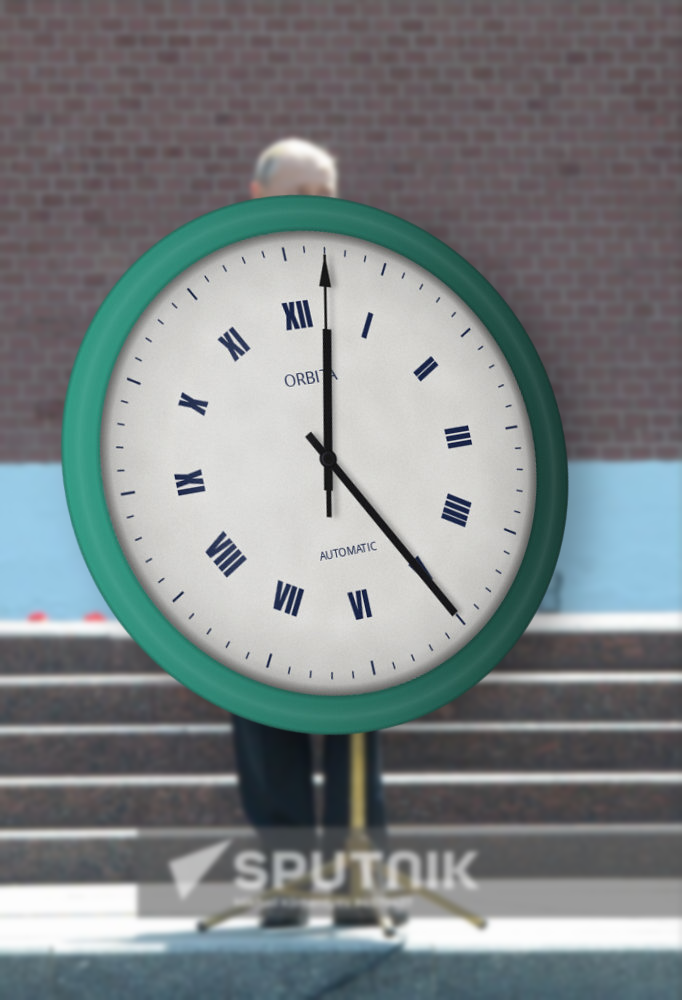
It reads 12:25:02
